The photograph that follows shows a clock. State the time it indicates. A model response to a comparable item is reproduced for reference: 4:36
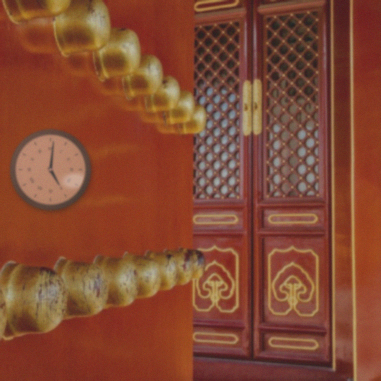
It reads 5:01
